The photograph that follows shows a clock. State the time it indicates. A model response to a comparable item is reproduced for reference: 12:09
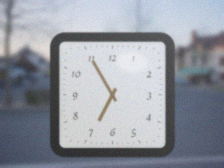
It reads 6:55
